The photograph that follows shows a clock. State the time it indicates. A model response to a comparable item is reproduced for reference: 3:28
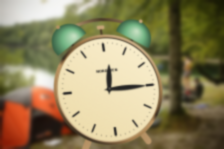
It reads 12:15
